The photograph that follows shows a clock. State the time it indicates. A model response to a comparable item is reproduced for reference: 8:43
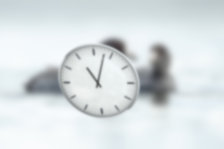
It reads 11:03
